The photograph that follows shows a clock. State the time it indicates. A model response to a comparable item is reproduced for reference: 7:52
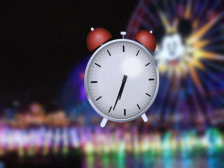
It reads 6:34
